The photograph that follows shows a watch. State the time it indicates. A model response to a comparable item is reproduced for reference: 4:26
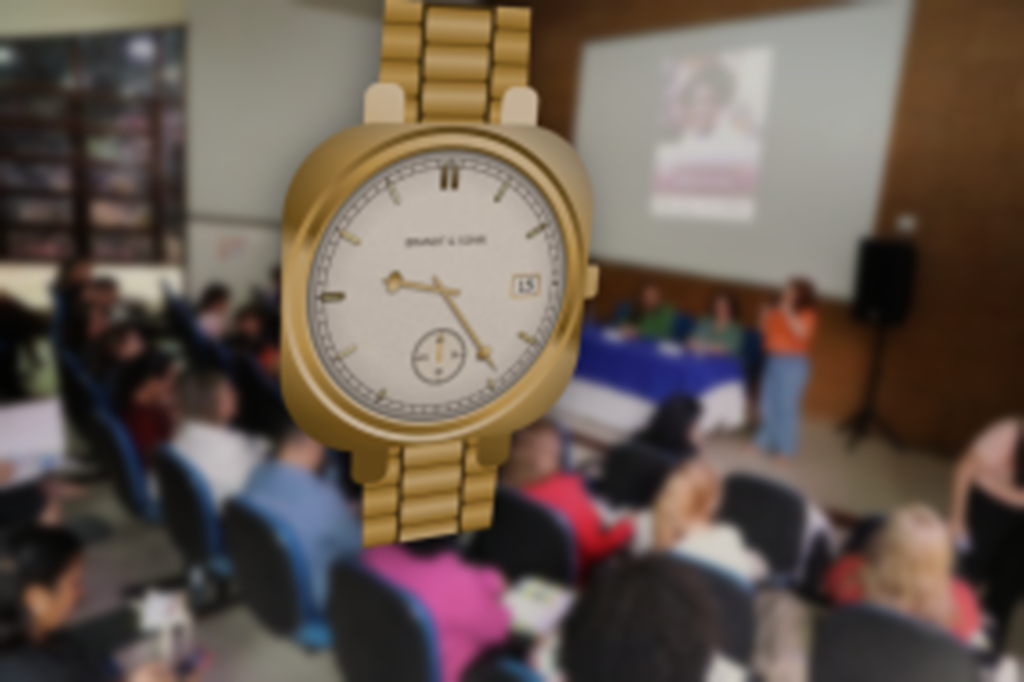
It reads 9:24
